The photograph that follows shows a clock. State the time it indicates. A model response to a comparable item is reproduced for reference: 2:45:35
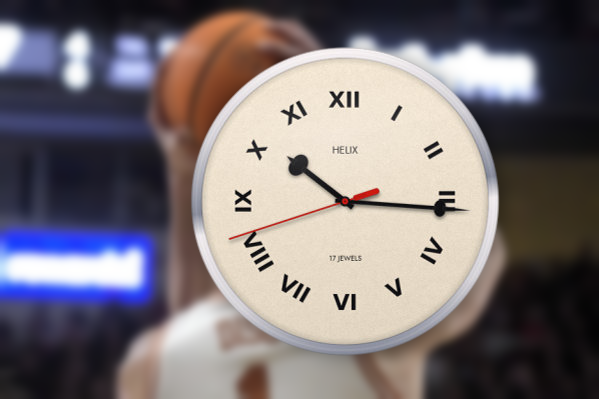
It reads 10:15:42
